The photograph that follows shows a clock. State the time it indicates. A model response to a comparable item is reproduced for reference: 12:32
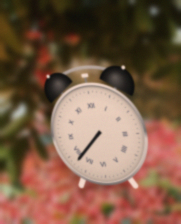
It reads 7:38
